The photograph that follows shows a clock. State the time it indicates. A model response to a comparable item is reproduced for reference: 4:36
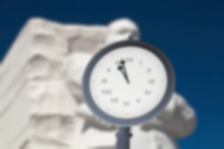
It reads 10:57
